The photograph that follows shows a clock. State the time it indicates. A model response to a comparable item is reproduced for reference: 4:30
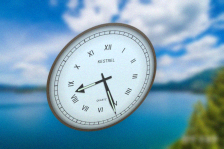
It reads 8:26
